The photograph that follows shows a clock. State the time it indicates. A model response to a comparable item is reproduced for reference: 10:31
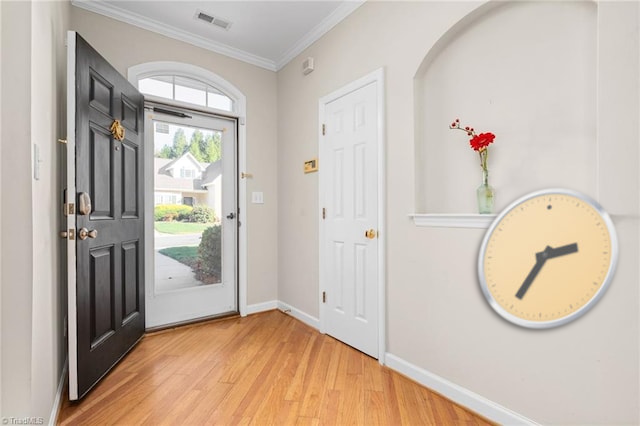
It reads 2:35
